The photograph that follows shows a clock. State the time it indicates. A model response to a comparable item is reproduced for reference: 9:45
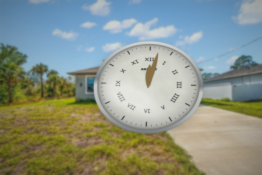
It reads 12:02
